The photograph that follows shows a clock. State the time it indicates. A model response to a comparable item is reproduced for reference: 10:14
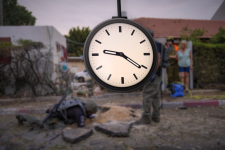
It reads 9:21
